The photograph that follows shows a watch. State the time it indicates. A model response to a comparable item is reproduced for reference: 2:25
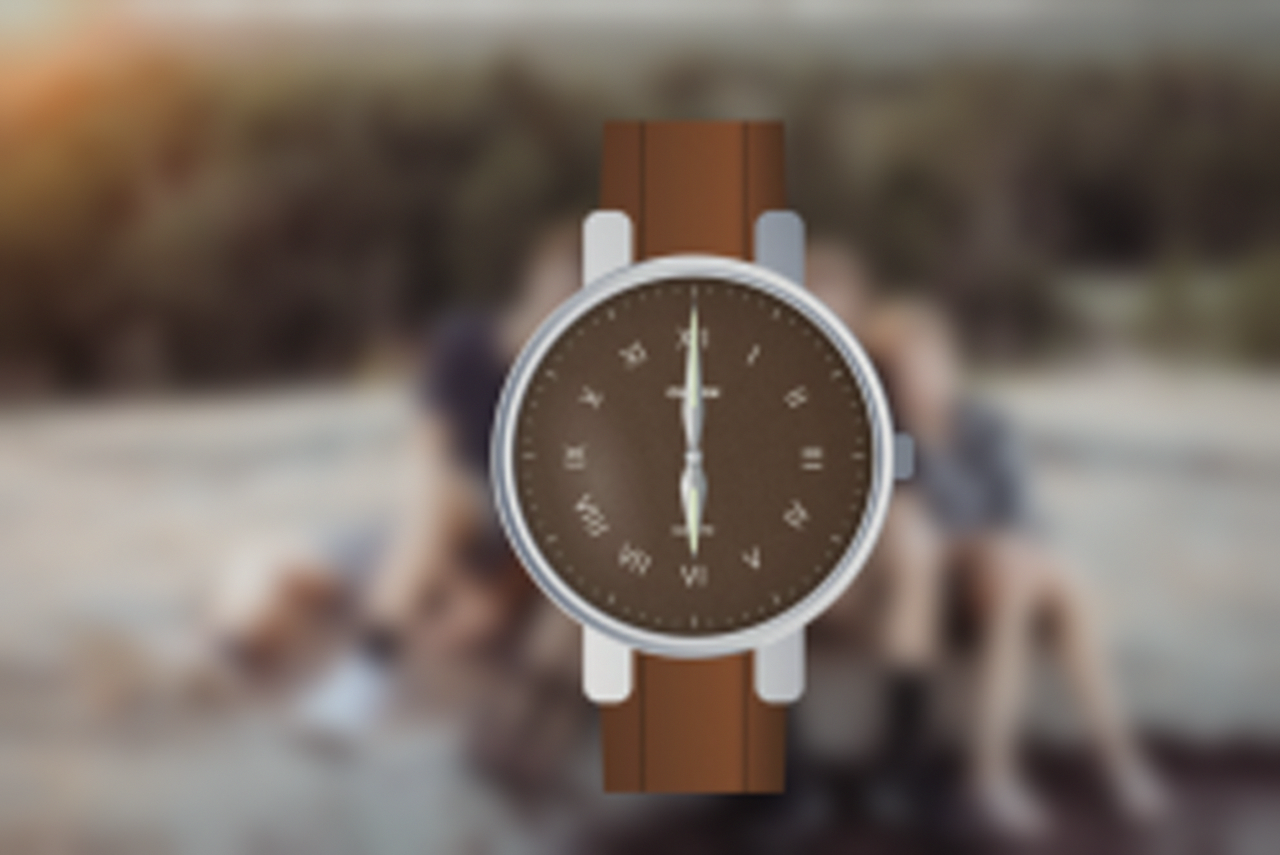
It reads 6:00
